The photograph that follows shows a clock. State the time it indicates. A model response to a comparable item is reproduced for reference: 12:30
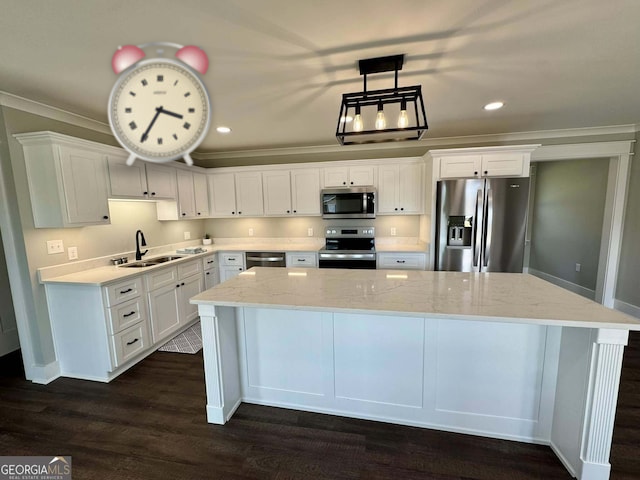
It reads 3:35
